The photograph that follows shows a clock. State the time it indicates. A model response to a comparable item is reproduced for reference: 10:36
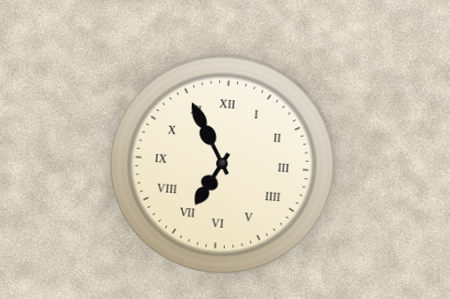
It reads 6:55
